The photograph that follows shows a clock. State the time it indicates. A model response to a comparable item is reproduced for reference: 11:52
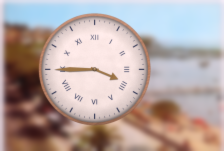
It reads 3:45
